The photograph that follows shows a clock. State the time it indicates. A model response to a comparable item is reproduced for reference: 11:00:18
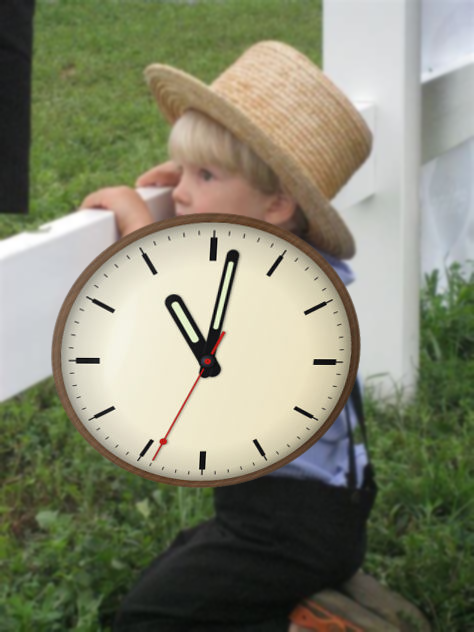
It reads 11:01:34
